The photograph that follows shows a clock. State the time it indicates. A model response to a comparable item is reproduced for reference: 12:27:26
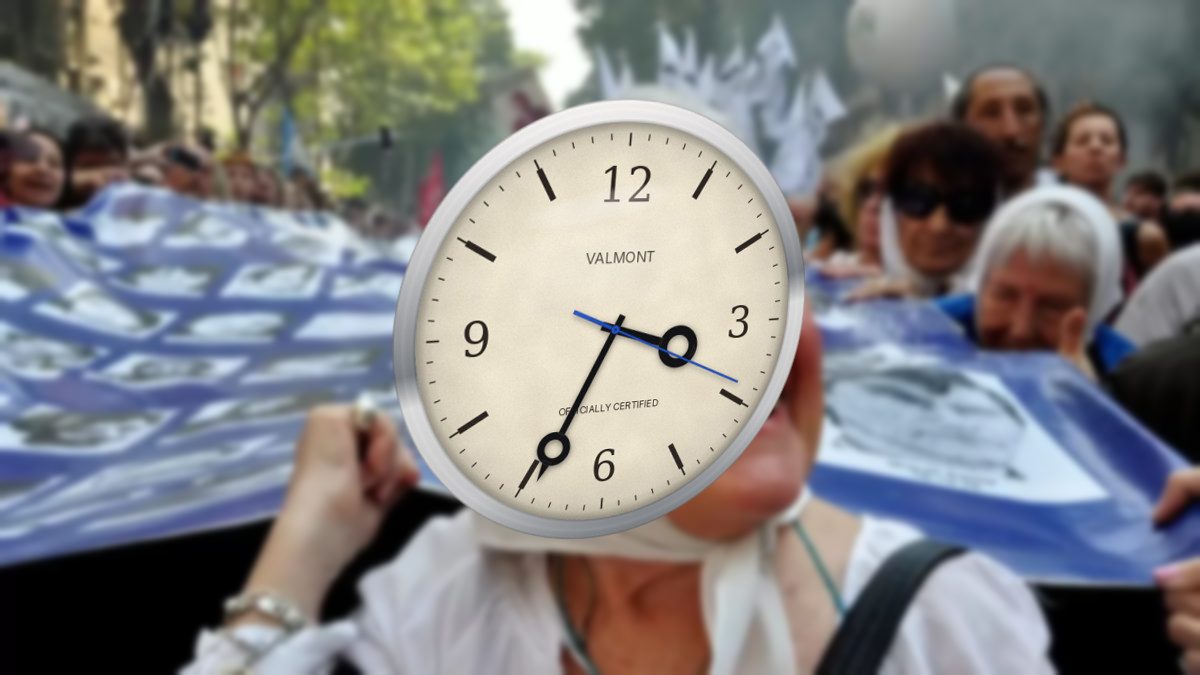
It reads 3:34:19
